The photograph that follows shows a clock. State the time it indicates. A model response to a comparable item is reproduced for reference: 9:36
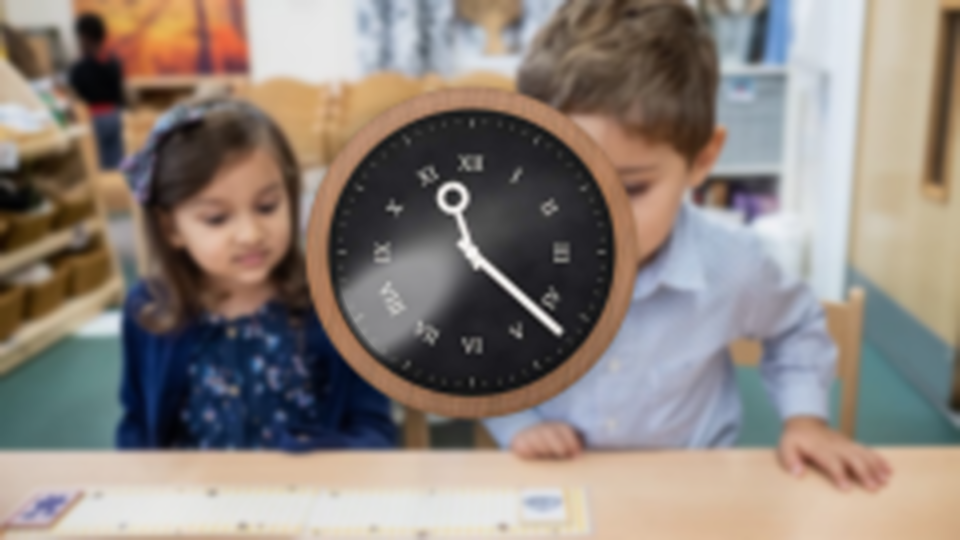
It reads 11:22
